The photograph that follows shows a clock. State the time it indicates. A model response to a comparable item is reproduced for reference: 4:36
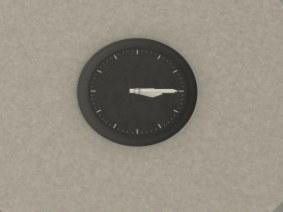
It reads 3:15
